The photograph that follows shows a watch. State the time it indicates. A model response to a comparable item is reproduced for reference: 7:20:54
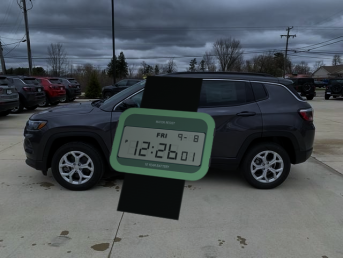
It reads 12:26:01
